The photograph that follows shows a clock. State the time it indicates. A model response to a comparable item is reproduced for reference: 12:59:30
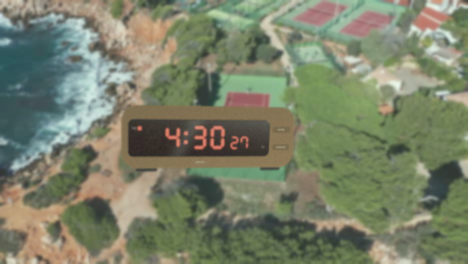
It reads 4:30:27
